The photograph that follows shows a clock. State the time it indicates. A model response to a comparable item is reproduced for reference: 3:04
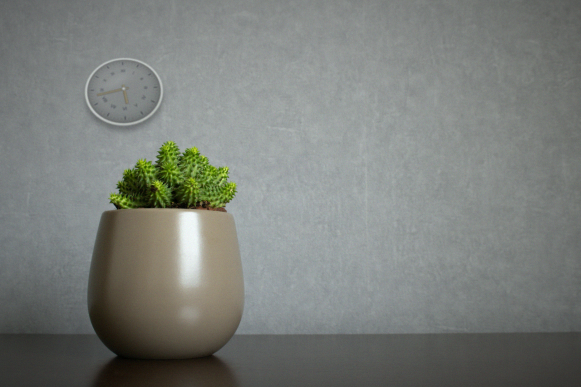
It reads 5:43
